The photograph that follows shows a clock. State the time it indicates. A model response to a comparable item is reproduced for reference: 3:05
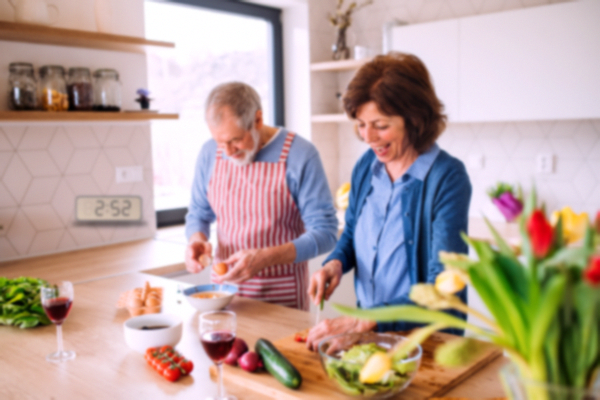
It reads 2:52
